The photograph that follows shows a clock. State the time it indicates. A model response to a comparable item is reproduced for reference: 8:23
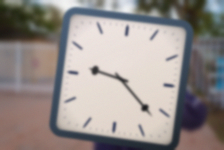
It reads 9:22
